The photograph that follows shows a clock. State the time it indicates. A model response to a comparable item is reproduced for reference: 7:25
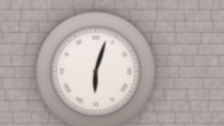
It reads 6:03
